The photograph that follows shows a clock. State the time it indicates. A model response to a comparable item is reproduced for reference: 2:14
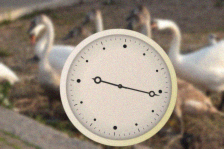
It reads 9:16
